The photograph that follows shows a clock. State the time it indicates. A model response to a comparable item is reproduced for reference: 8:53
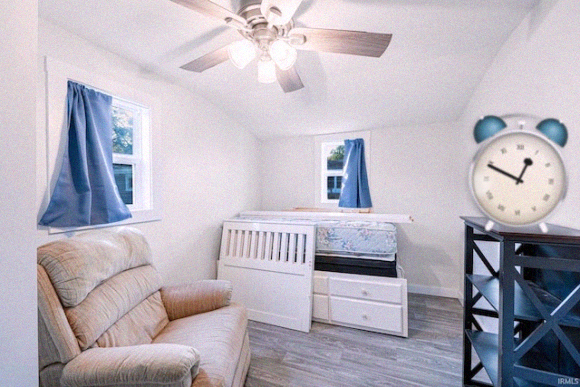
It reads 12:49
